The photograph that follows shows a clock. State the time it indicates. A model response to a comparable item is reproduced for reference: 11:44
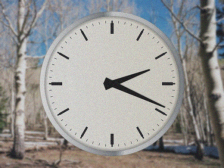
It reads 2:19
